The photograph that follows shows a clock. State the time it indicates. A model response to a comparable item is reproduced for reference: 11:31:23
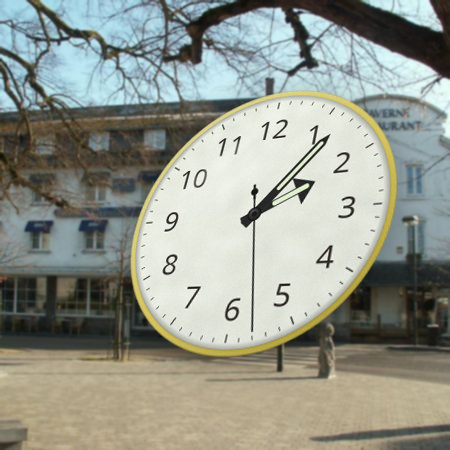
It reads 2:06:28
